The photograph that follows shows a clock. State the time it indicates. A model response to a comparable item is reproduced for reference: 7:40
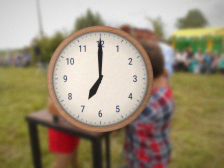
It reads 7:00
